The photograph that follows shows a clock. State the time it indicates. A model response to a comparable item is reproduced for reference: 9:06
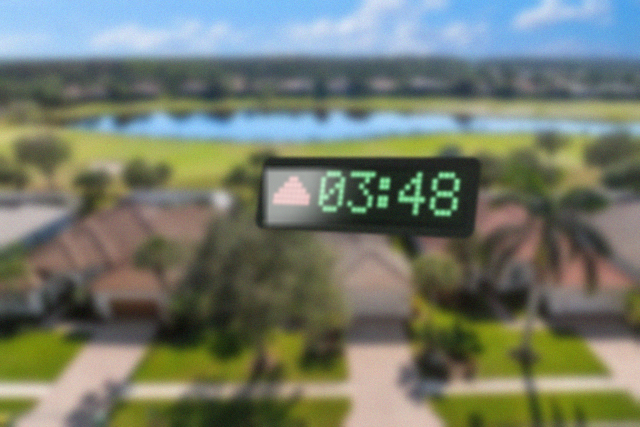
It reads 3:48
